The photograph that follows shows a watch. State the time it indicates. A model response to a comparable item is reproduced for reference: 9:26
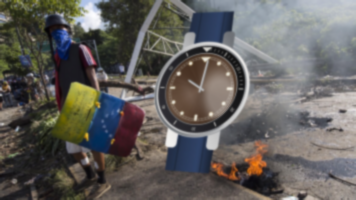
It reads 10:01
